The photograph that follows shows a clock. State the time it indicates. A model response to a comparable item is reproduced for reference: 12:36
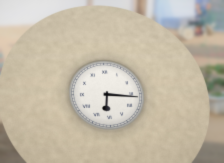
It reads 6:16
